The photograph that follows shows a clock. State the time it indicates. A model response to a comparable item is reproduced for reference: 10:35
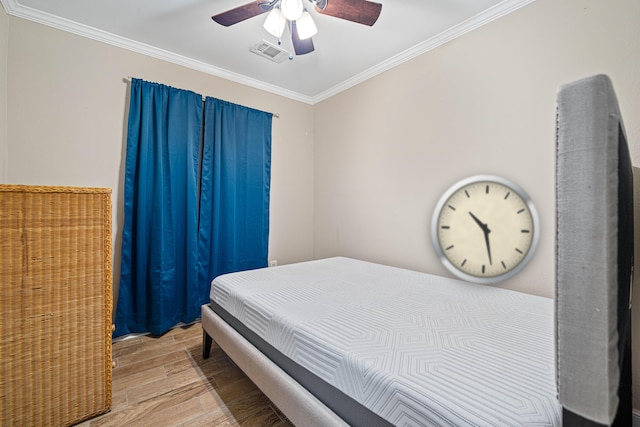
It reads 10:28
